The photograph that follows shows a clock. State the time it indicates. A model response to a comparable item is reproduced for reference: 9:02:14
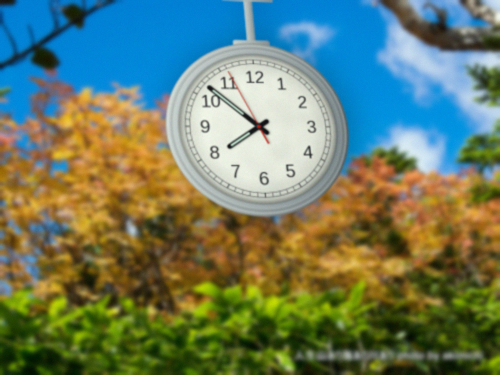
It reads 7:51:56
